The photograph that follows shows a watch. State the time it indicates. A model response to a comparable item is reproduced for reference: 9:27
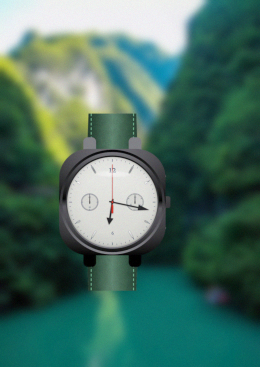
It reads 6:17
